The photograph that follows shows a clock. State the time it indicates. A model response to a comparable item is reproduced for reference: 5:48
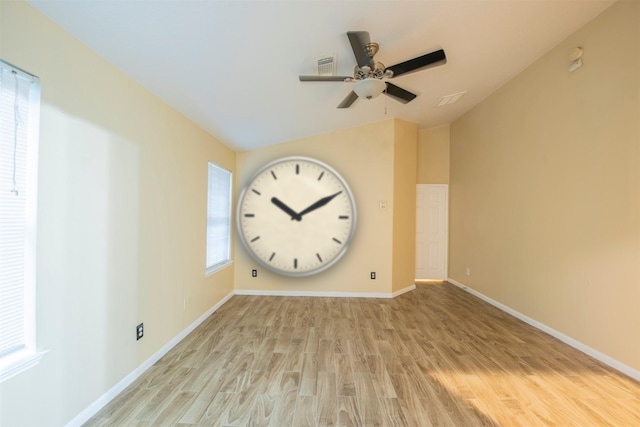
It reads 10:10
